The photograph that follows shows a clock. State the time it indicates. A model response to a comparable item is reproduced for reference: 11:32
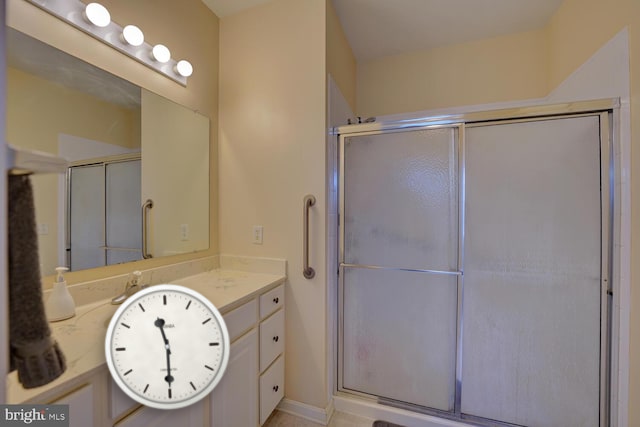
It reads 11:30
